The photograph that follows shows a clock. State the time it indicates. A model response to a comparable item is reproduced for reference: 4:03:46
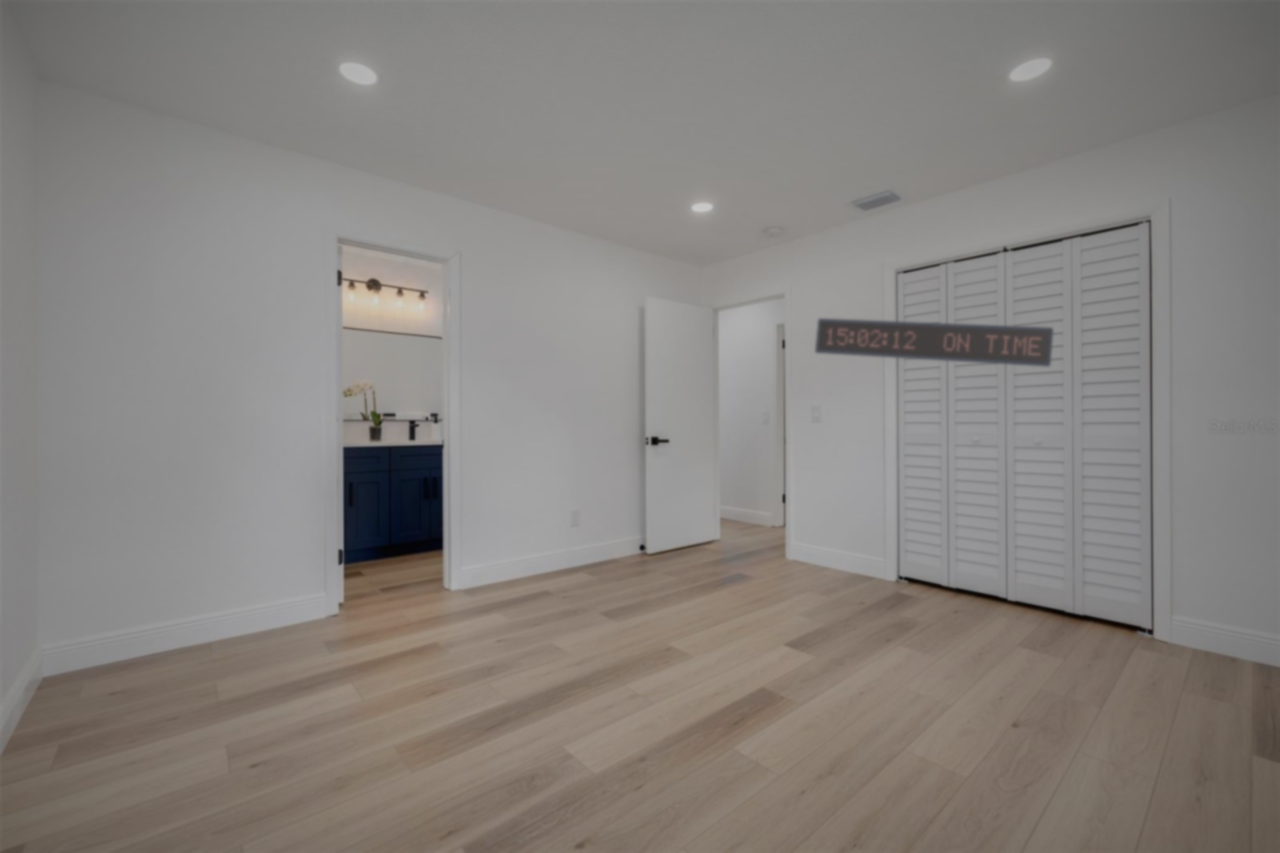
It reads 15:02:12
